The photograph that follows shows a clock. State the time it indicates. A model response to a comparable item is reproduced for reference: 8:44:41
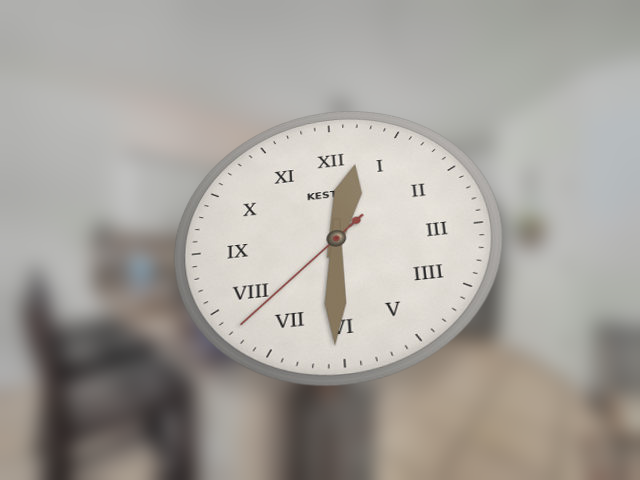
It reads 12:30:38
